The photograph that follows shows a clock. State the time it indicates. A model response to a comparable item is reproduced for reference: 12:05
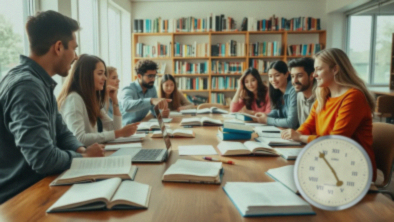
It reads 4:53
